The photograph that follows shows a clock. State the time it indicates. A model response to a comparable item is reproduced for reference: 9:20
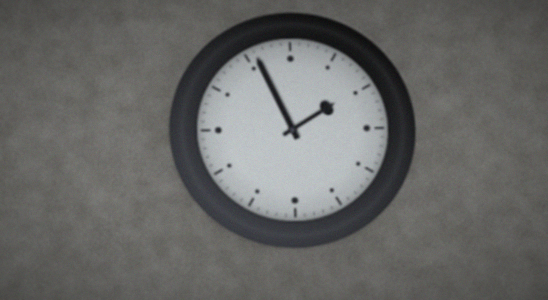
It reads 1:56
